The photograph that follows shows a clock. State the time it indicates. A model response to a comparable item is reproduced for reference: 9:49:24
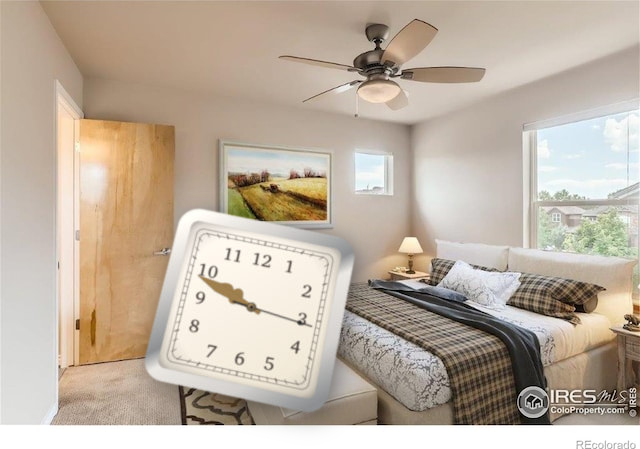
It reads 9:48:16
